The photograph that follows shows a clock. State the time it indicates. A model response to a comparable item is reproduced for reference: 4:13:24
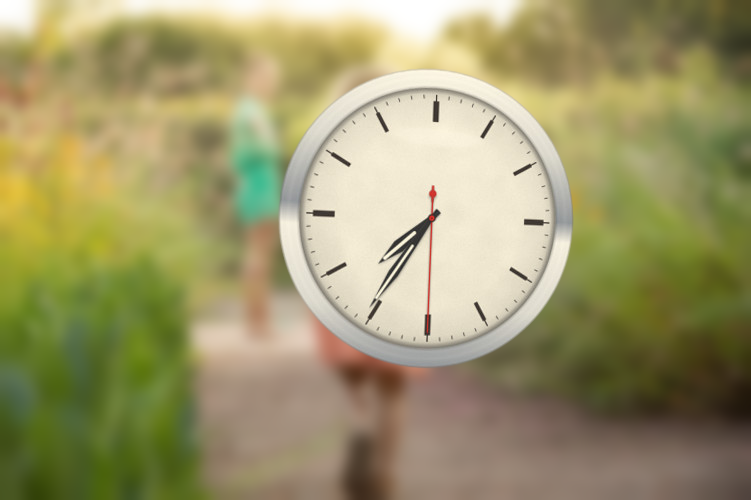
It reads 7:35:30
